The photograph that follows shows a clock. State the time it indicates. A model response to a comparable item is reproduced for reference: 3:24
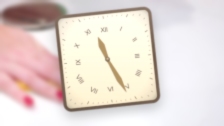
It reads 11:26
